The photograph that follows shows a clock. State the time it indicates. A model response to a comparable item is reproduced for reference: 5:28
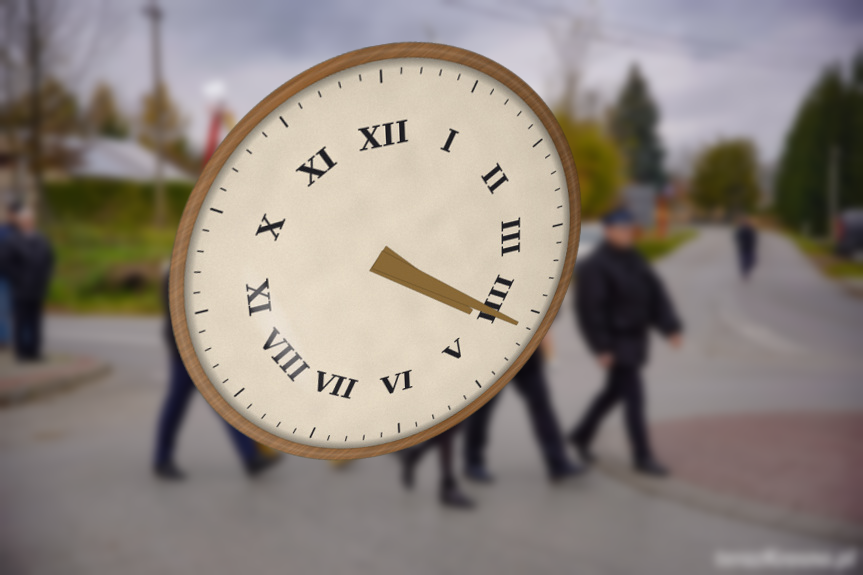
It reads 4:21
